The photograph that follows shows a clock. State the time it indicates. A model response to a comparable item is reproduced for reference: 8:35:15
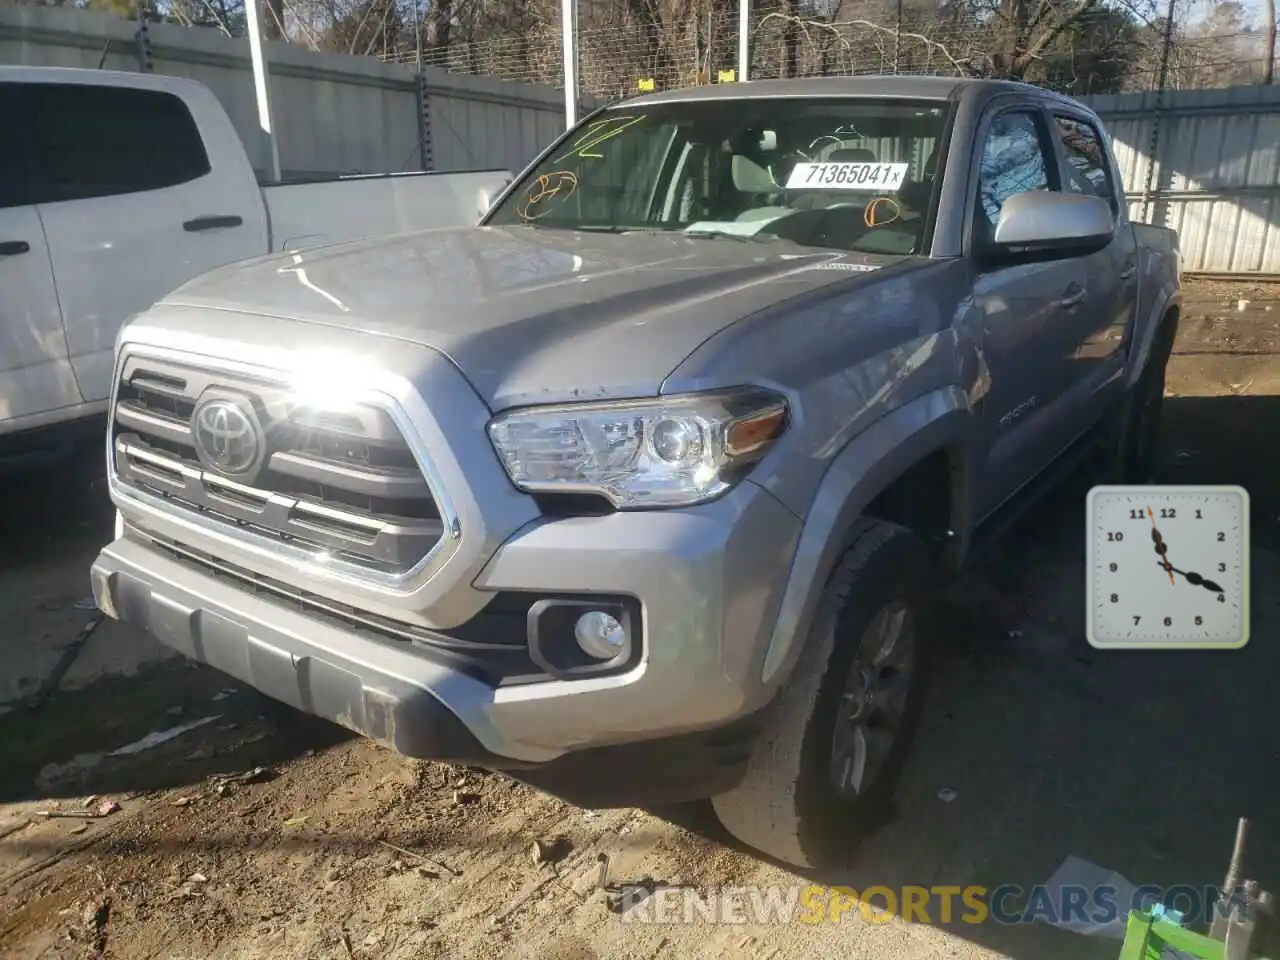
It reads 11:18:57
